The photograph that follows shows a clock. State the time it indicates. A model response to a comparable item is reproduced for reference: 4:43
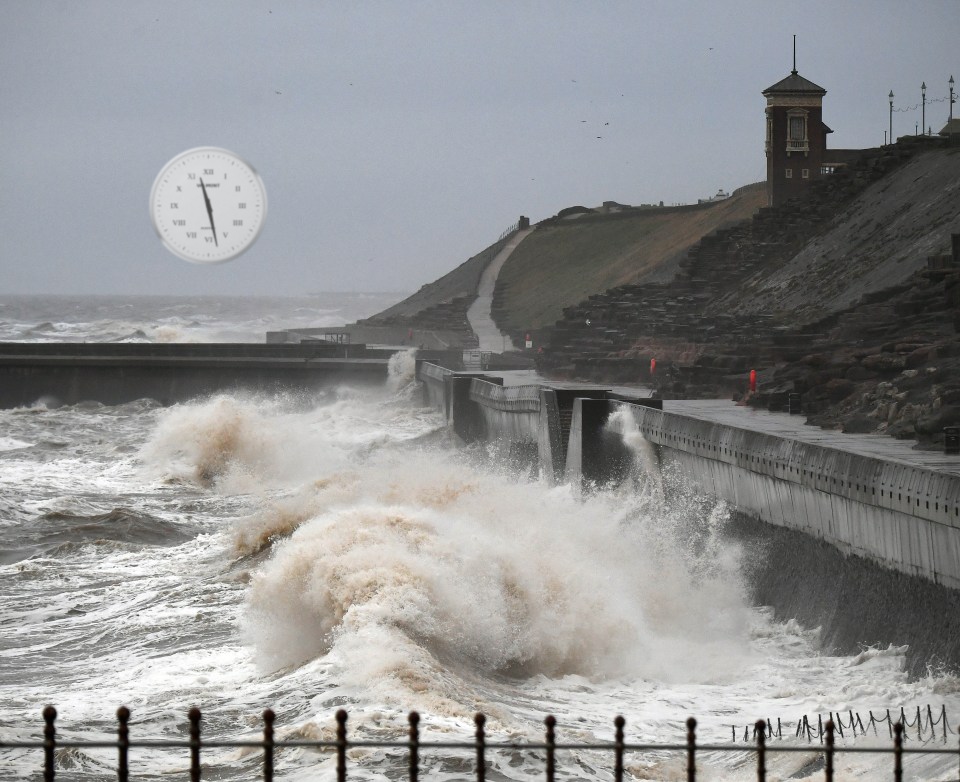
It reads 11:28
